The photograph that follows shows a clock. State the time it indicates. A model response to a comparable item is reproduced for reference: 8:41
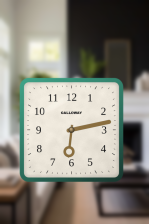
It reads 6:13
